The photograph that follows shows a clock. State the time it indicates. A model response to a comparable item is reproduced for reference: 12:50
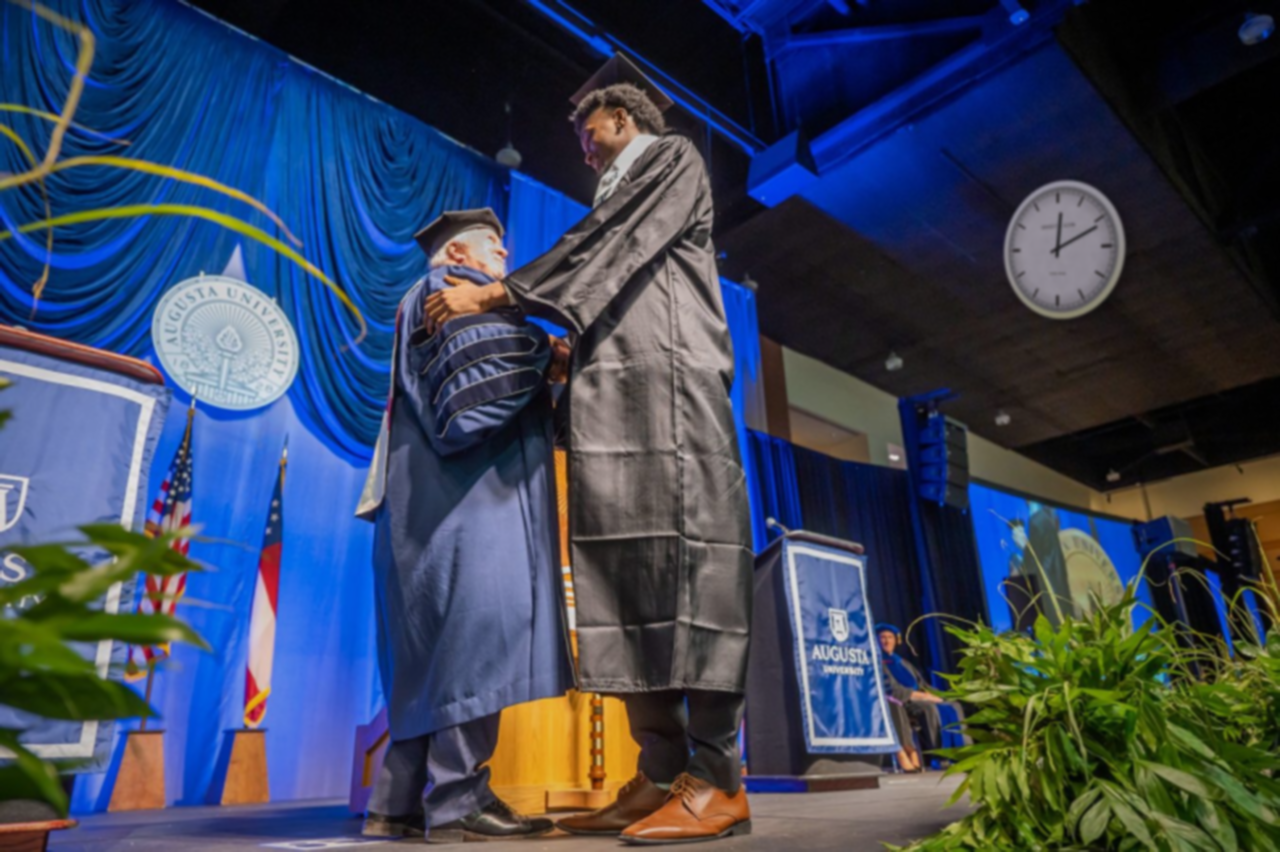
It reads 12:11
